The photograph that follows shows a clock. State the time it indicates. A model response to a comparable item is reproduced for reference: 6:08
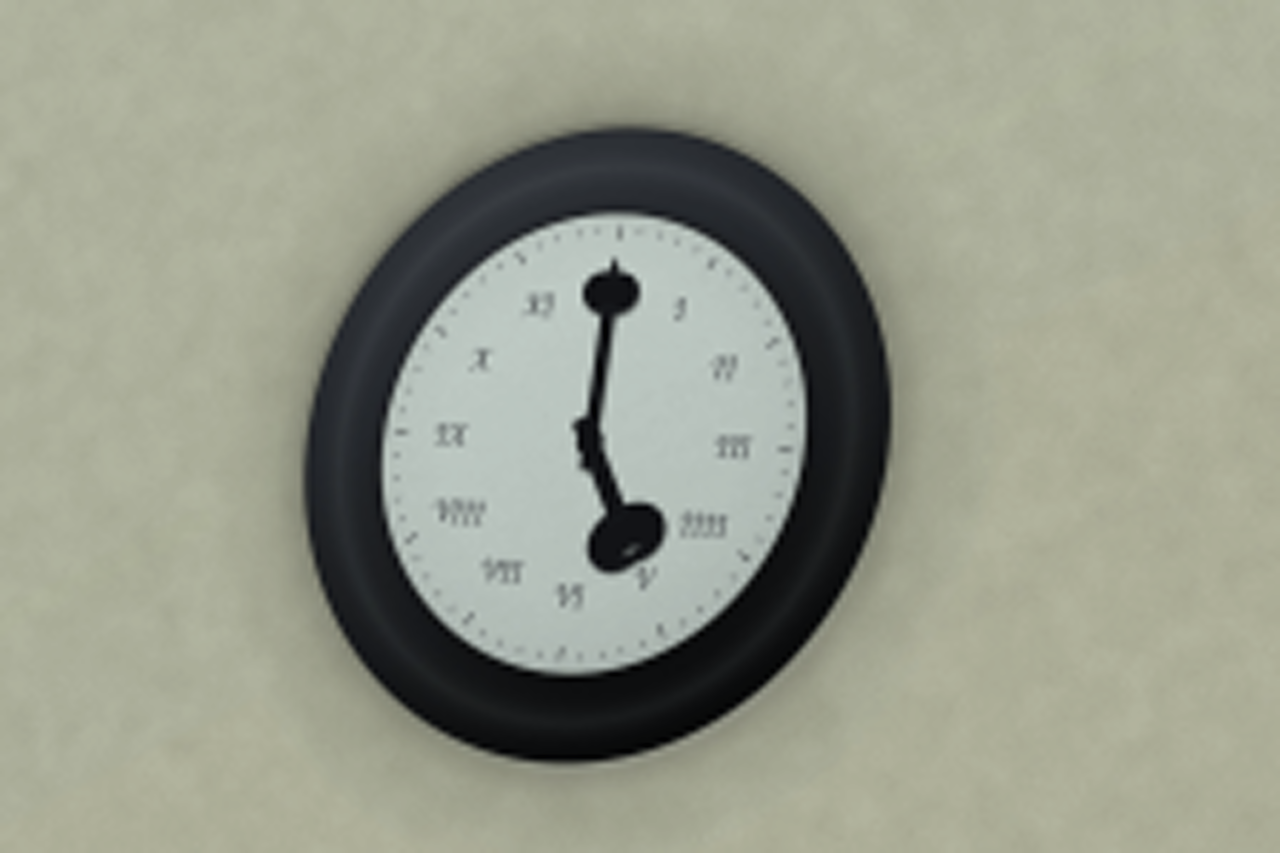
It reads 5:00
